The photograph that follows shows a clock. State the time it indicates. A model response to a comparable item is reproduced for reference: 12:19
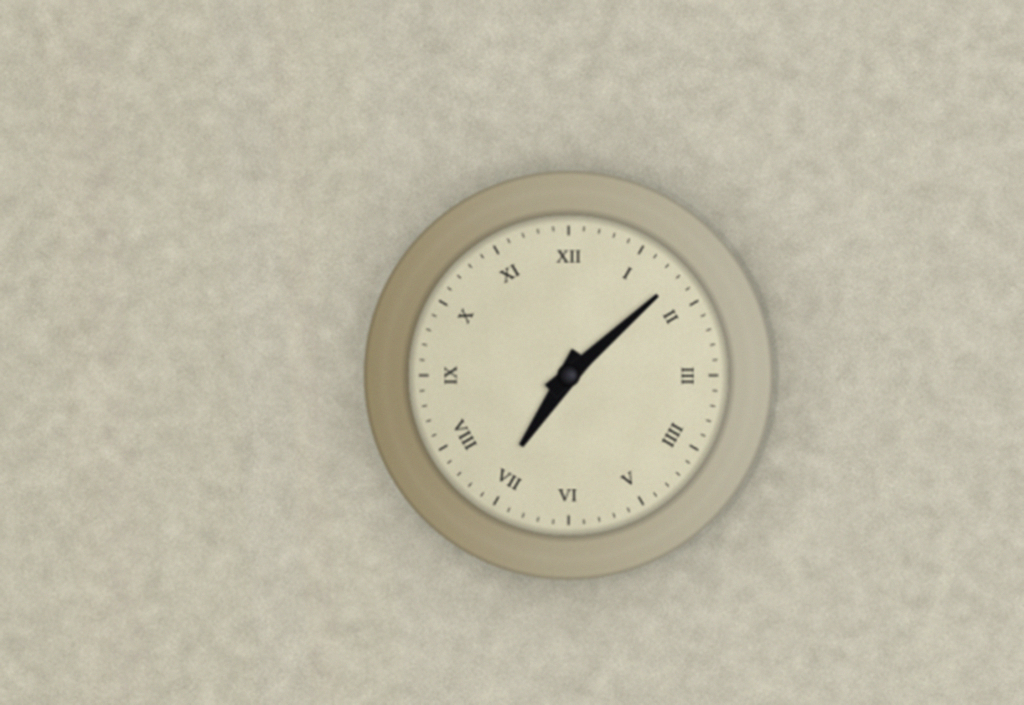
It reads 7:08
